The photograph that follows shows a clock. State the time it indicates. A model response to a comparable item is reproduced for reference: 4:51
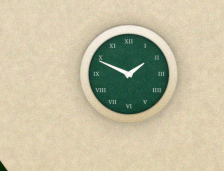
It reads 1:49
